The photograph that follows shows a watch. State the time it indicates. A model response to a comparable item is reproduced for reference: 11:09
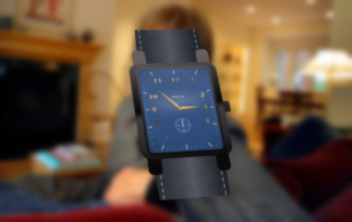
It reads 2:53
